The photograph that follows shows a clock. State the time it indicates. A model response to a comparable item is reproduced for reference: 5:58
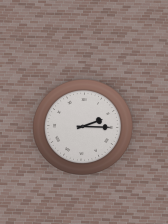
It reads 2:15
